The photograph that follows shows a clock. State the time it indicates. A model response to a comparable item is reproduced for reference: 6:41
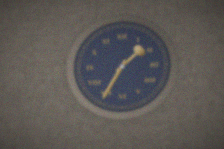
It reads 1:35
